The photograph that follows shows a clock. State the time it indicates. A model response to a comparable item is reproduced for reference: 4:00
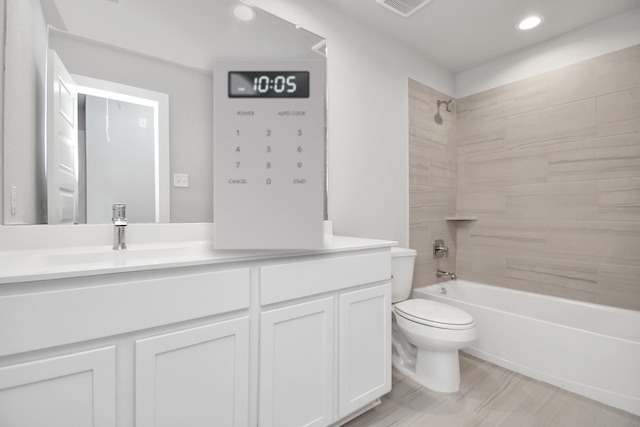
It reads 10:05
